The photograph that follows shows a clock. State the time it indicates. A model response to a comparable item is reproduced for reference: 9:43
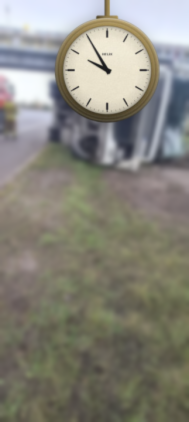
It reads 9:55
